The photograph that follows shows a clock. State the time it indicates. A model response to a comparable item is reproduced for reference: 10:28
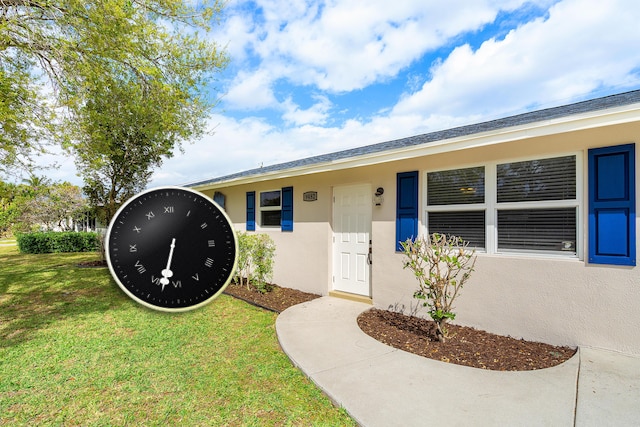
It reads 6:33
